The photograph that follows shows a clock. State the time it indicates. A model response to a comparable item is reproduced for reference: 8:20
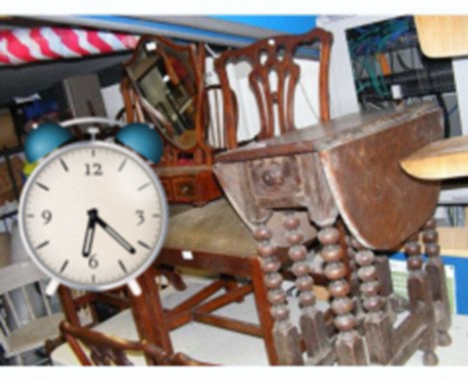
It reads 6:22
